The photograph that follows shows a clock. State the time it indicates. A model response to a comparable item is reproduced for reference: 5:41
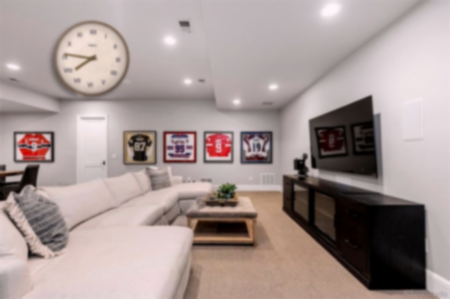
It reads 7:46
